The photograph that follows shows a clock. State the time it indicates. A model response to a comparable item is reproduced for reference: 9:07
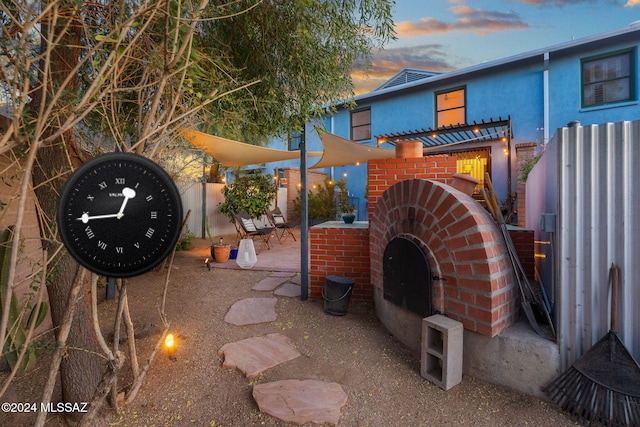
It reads 12:44
